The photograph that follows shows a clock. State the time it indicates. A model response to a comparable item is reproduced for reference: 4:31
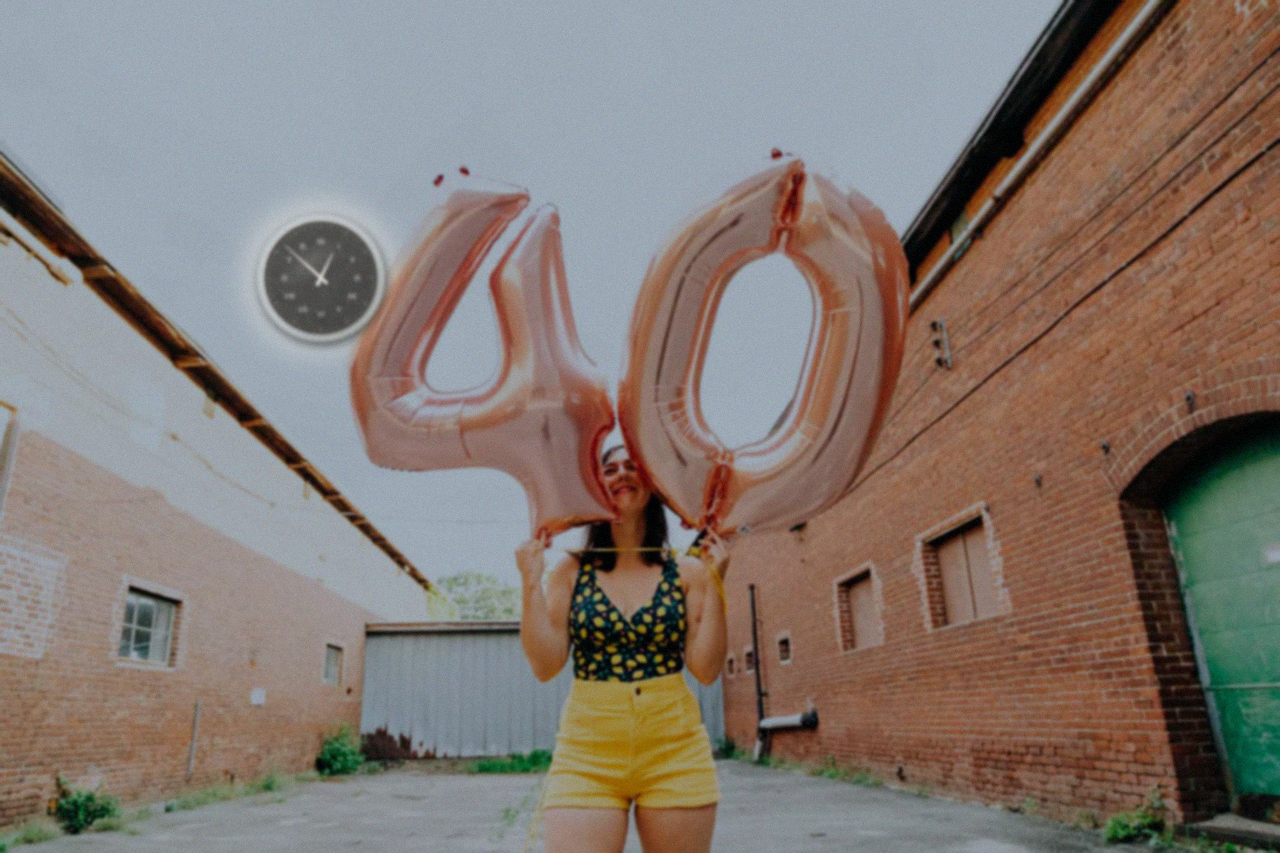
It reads 12:52
